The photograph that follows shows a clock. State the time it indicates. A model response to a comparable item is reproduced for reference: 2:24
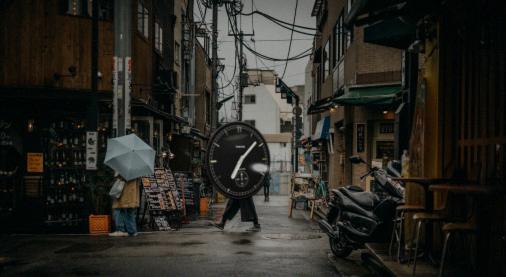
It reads 7:08
